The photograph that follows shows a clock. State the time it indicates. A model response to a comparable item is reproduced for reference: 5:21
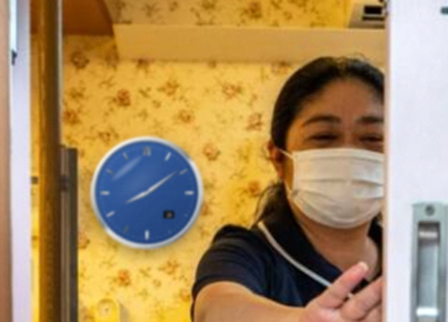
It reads 8:09
